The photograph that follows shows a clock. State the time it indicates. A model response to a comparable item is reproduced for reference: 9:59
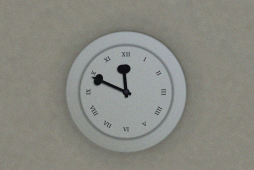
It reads 11:49
